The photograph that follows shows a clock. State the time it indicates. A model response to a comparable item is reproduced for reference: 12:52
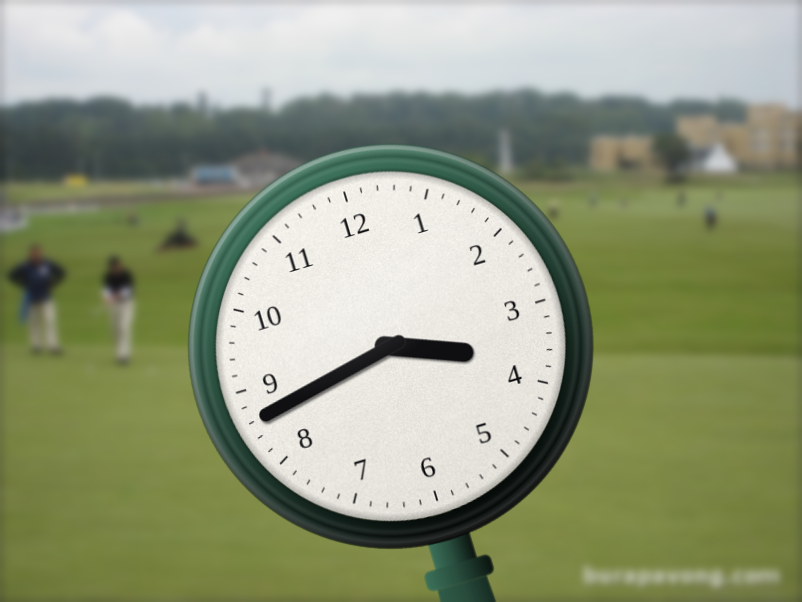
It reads 3:43
